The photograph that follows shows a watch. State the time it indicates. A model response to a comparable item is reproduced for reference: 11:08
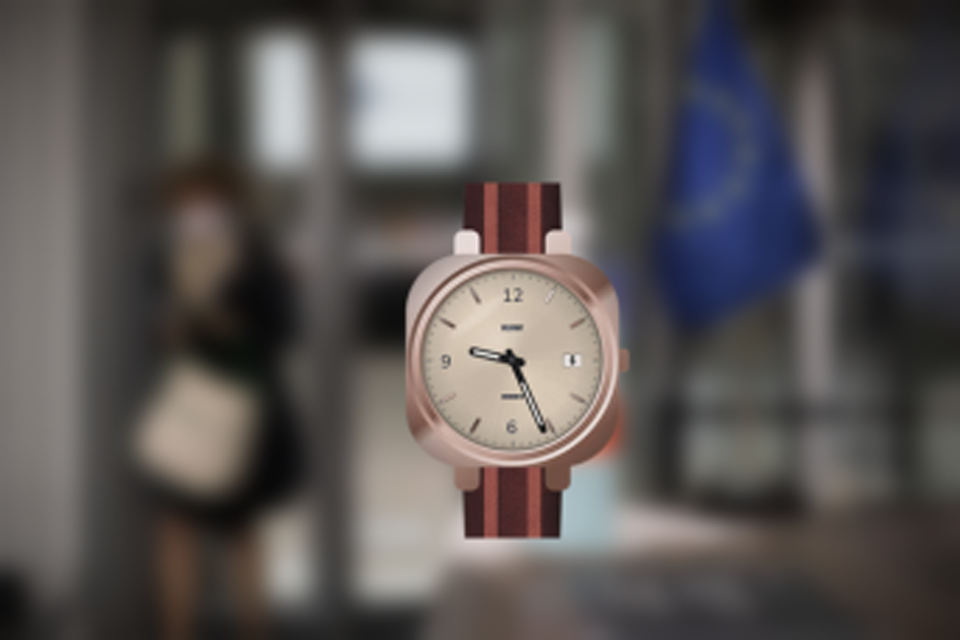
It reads 9:26
